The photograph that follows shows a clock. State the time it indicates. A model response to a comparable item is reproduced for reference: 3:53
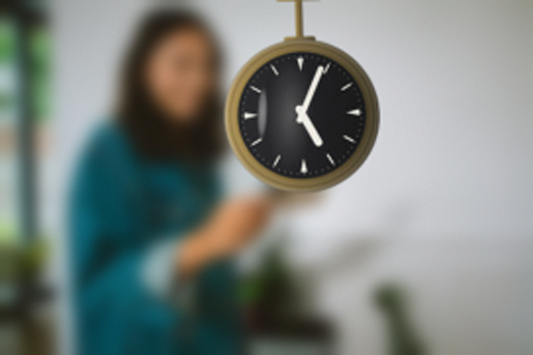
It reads 5:04
